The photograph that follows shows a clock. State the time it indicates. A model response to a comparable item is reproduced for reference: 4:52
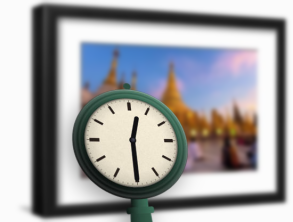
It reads 12:30
